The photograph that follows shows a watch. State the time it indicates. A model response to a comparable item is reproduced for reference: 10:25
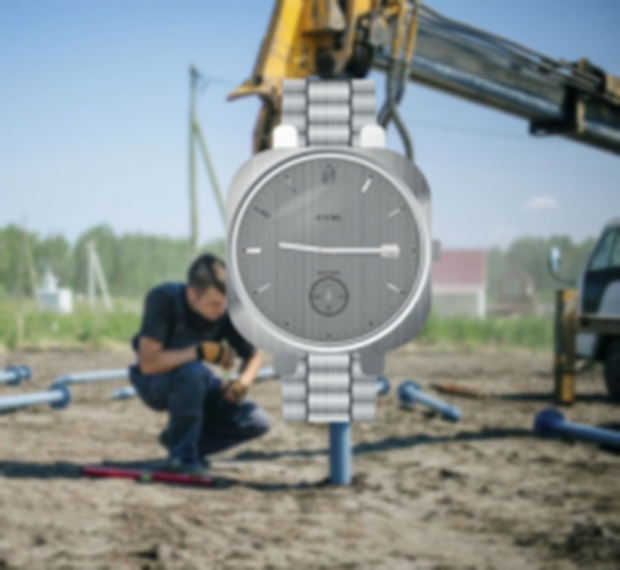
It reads 9:15
